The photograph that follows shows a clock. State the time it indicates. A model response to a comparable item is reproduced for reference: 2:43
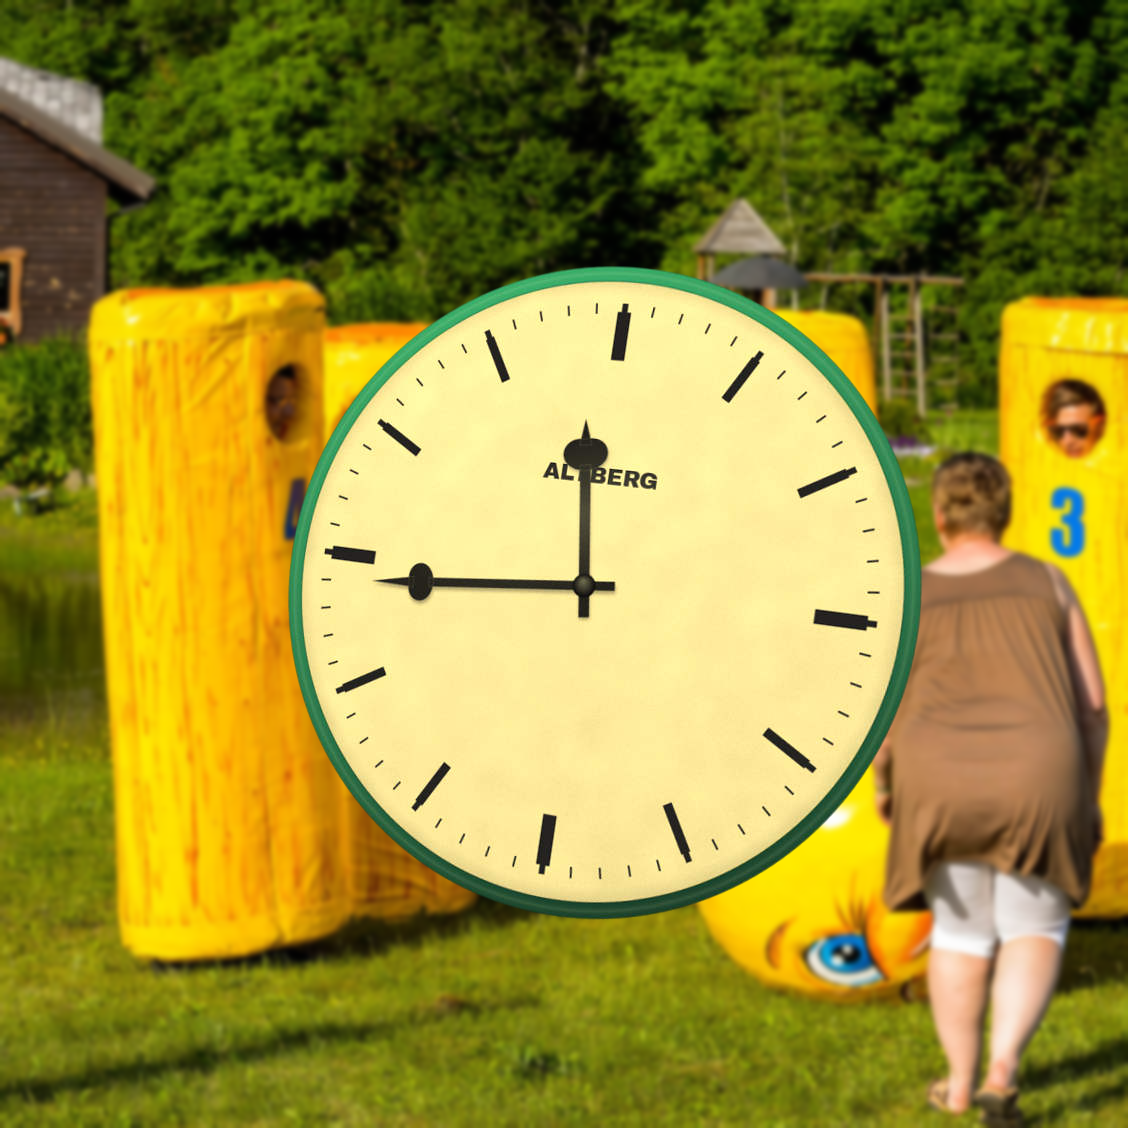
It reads 11:44
